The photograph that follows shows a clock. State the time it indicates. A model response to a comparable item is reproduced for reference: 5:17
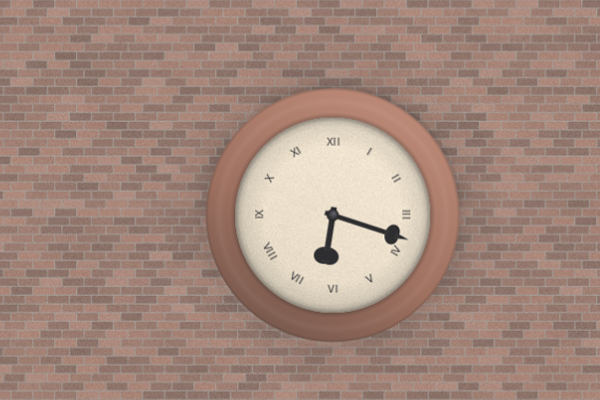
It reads 6:18
